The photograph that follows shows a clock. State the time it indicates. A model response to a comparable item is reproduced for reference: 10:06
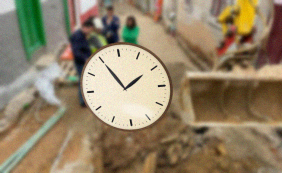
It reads 1:55
